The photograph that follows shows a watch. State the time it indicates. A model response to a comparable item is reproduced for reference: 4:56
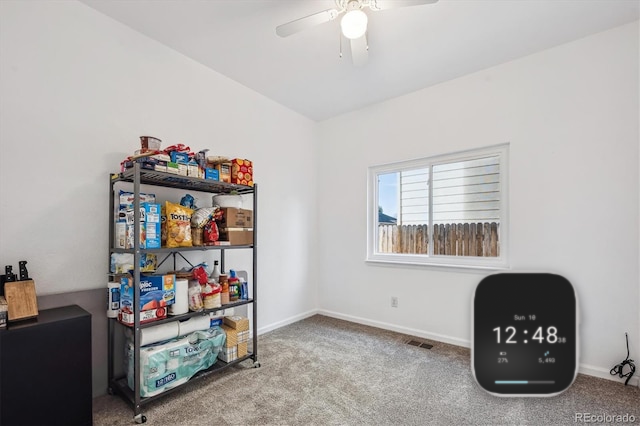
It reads 12:48
